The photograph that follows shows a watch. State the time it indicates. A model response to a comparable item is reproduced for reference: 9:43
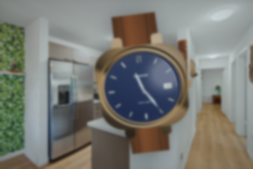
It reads 11:25
